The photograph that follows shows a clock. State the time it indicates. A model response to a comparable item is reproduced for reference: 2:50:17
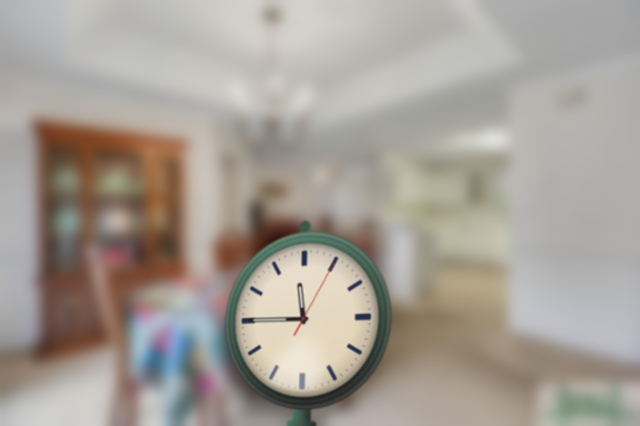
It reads 11:45:05
